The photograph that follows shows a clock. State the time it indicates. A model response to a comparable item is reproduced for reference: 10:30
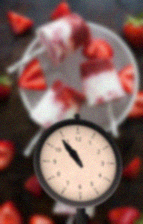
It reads 10:54
